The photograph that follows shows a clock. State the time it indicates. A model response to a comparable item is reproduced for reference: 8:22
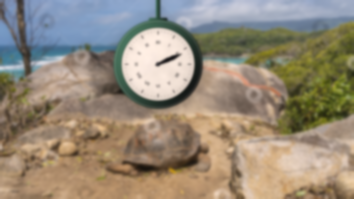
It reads 2:11
